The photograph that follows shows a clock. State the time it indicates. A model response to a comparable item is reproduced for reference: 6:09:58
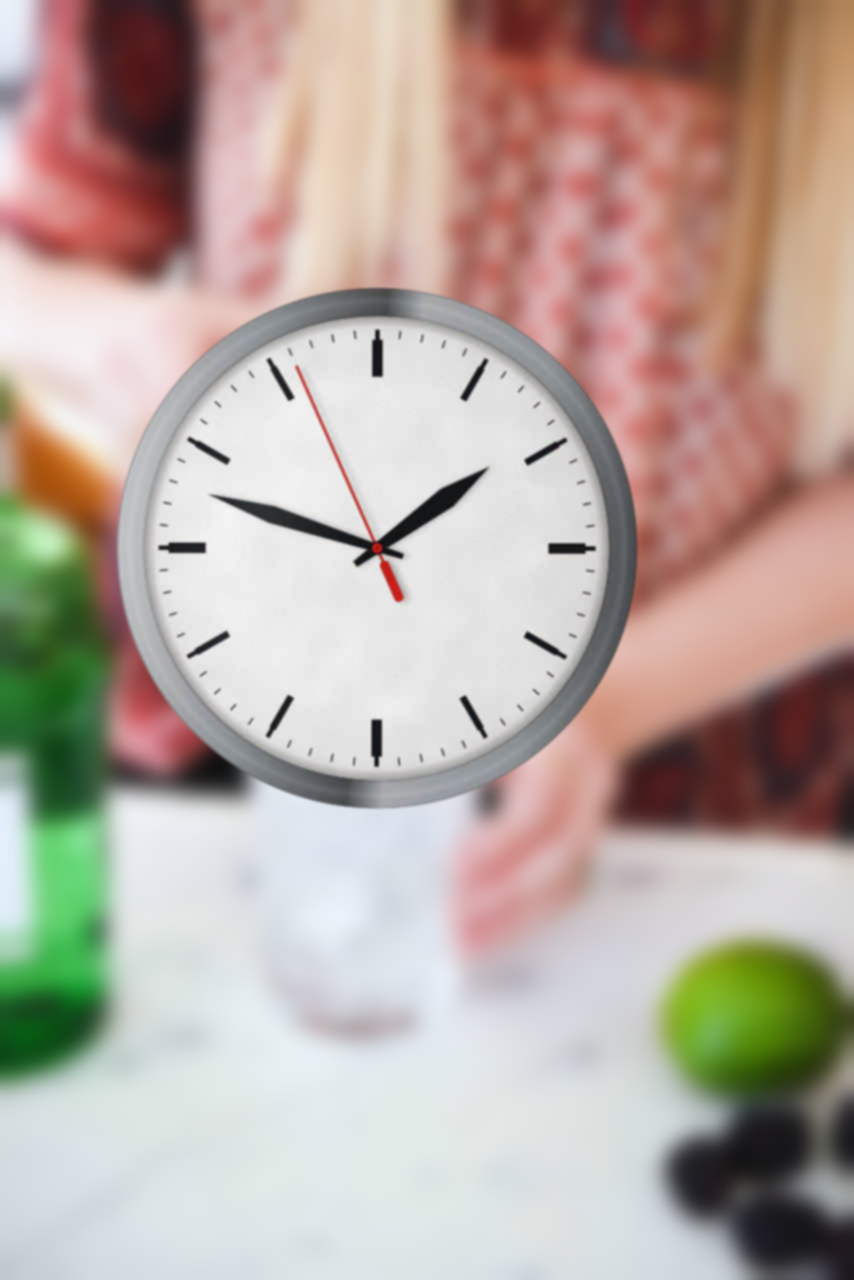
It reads 1:47:56
